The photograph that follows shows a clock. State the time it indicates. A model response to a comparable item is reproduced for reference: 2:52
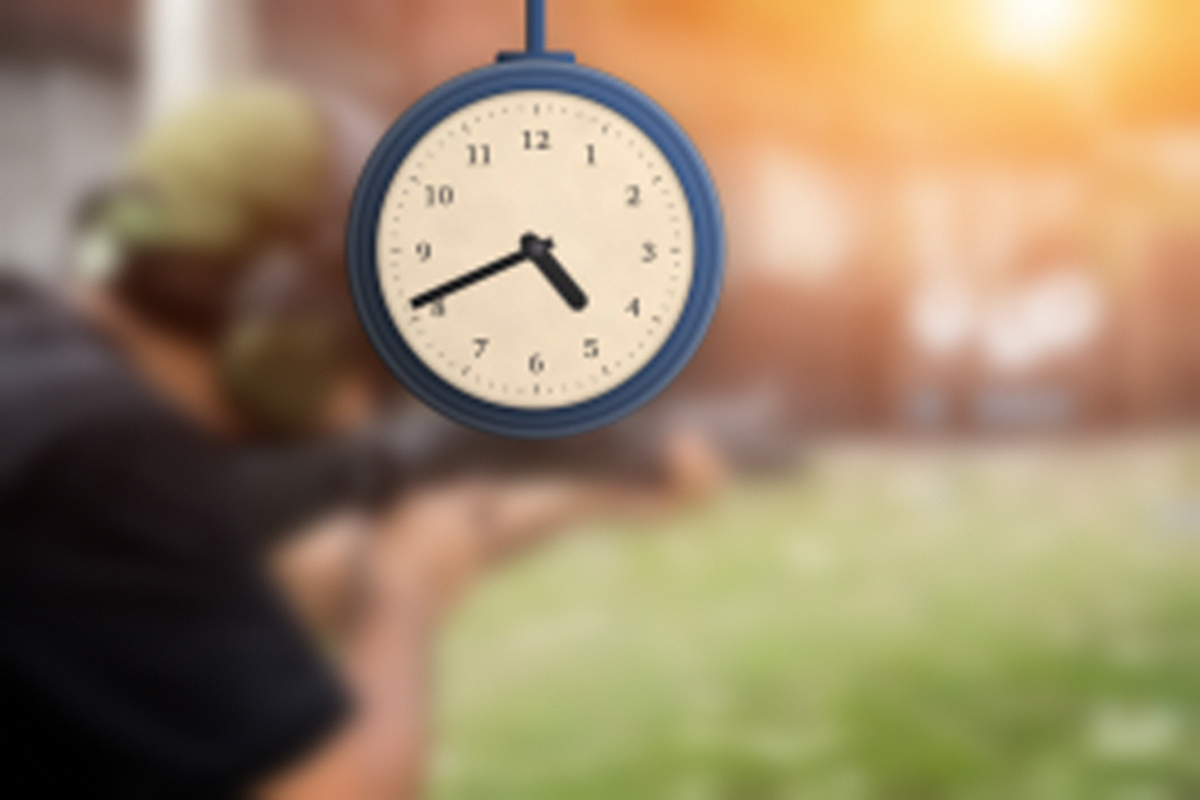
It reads 4:41
